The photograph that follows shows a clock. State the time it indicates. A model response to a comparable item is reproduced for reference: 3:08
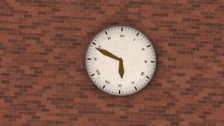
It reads 5:49
